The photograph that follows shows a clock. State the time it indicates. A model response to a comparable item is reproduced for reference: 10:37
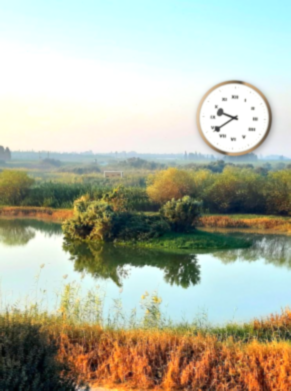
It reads 9:39
